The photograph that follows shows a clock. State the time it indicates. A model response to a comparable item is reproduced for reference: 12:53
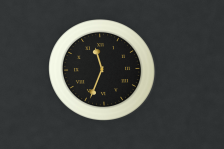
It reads 11:34
